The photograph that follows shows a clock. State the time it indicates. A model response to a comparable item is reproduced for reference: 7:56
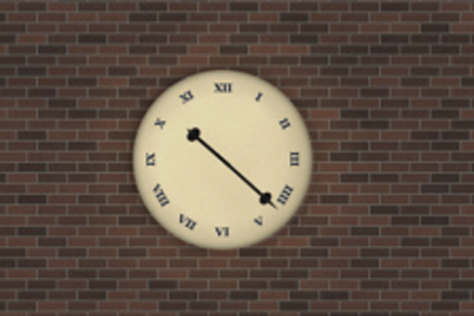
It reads 10:22
